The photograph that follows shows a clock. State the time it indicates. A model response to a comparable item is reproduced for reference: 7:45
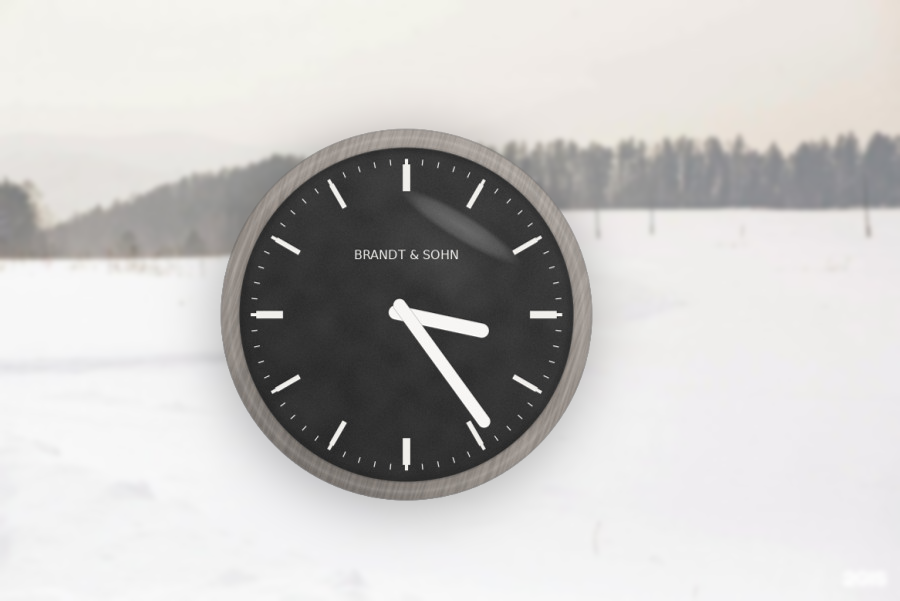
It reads 3:24
